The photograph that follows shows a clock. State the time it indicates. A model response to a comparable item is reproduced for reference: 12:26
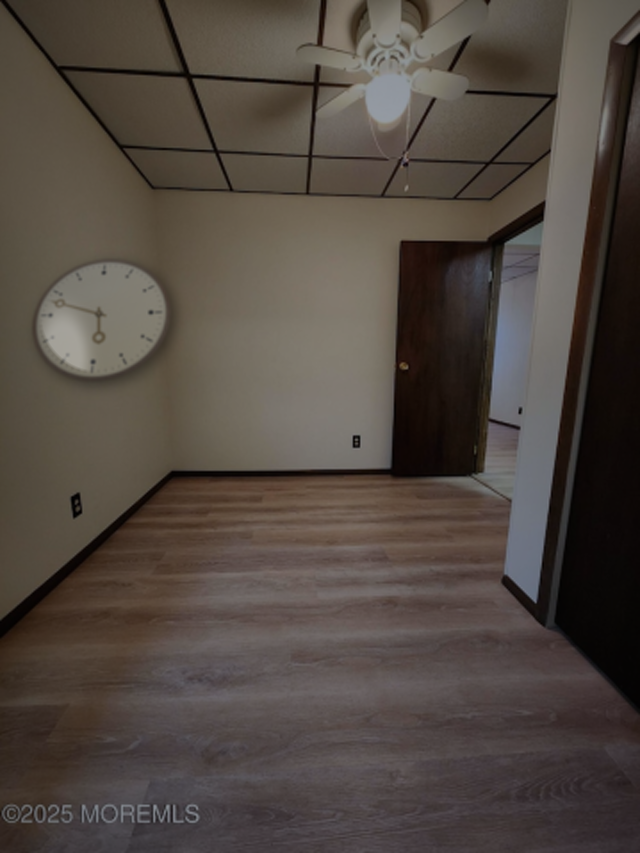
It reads 5:48
